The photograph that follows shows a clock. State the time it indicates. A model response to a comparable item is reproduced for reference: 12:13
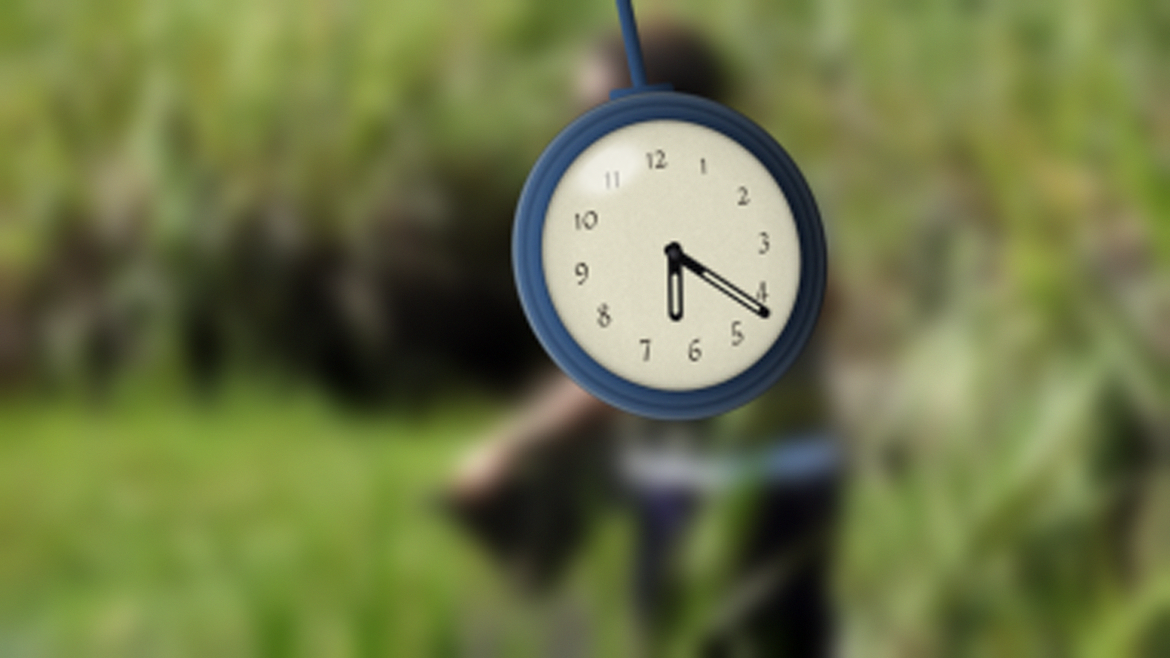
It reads 6:22
